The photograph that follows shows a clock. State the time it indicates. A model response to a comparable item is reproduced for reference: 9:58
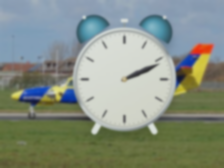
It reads 2:11
